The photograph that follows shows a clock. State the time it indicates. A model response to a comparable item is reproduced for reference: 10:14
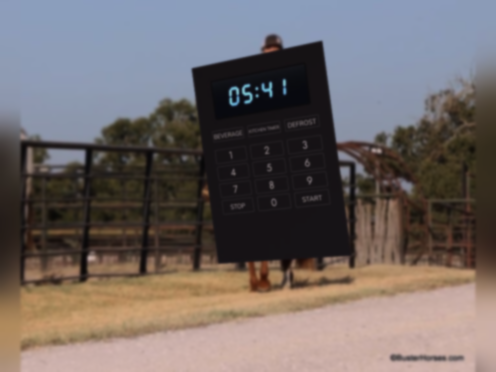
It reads 5:41
